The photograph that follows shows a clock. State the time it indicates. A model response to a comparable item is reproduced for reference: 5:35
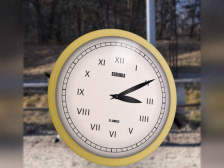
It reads 3:10
